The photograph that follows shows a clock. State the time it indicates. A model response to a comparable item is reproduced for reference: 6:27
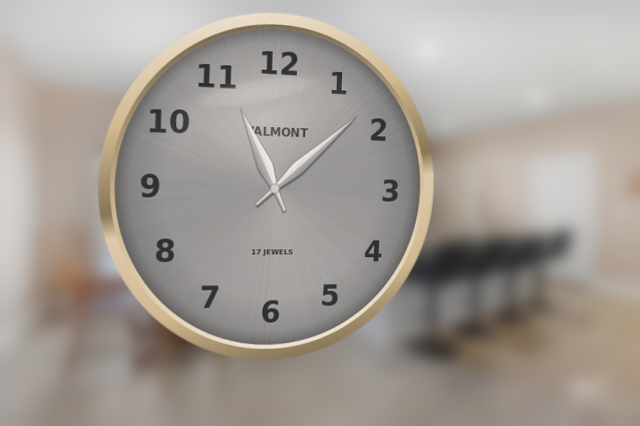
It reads 11:08
